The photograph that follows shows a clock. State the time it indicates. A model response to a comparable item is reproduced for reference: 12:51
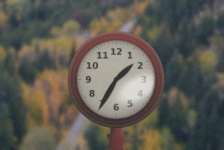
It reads 1:35
